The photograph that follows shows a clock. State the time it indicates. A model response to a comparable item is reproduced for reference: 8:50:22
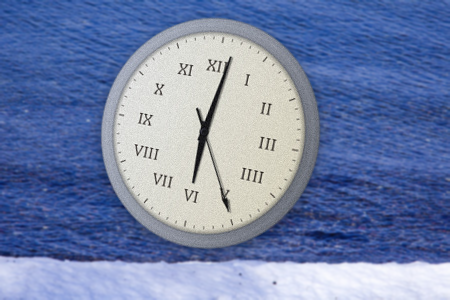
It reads 6:01:25
